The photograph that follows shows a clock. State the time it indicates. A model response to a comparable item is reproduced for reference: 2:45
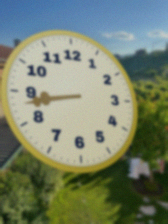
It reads 8:43
